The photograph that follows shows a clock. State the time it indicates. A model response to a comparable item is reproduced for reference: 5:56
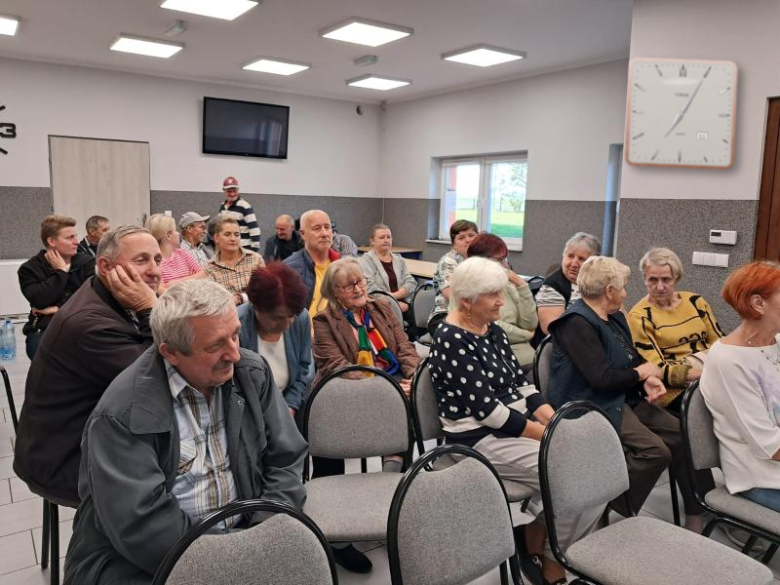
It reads 7:05
